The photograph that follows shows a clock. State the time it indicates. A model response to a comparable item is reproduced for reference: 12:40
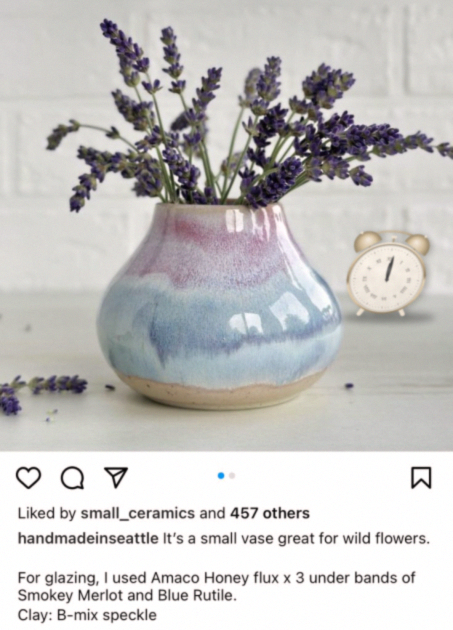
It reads 12:01
